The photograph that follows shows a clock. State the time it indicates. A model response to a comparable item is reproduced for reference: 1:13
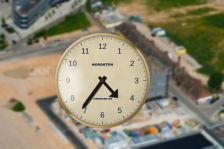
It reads 4:36
